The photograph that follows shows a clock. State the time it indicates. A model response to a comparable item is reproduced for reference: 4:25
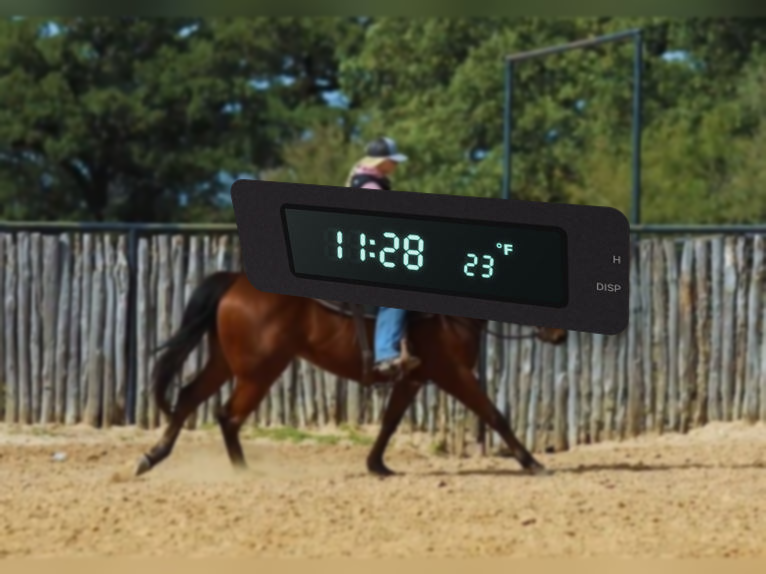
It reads 11:28
